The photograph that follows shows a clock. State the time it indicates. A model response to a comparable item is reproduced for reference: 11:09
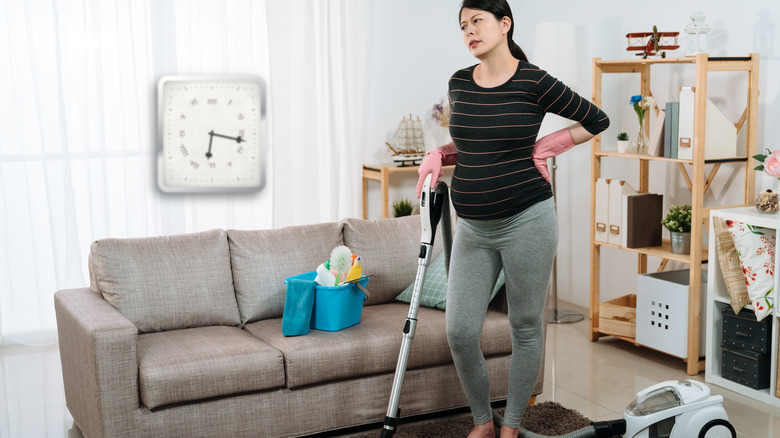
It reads 6:17
